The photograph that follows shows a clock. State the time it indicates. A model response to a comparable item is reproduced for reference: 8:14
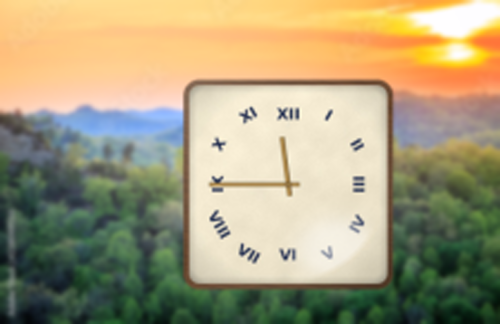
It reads 11:45
